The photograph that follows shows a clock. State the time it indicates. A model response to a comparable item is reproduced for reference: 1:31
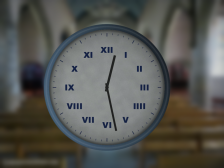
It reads 12:28
